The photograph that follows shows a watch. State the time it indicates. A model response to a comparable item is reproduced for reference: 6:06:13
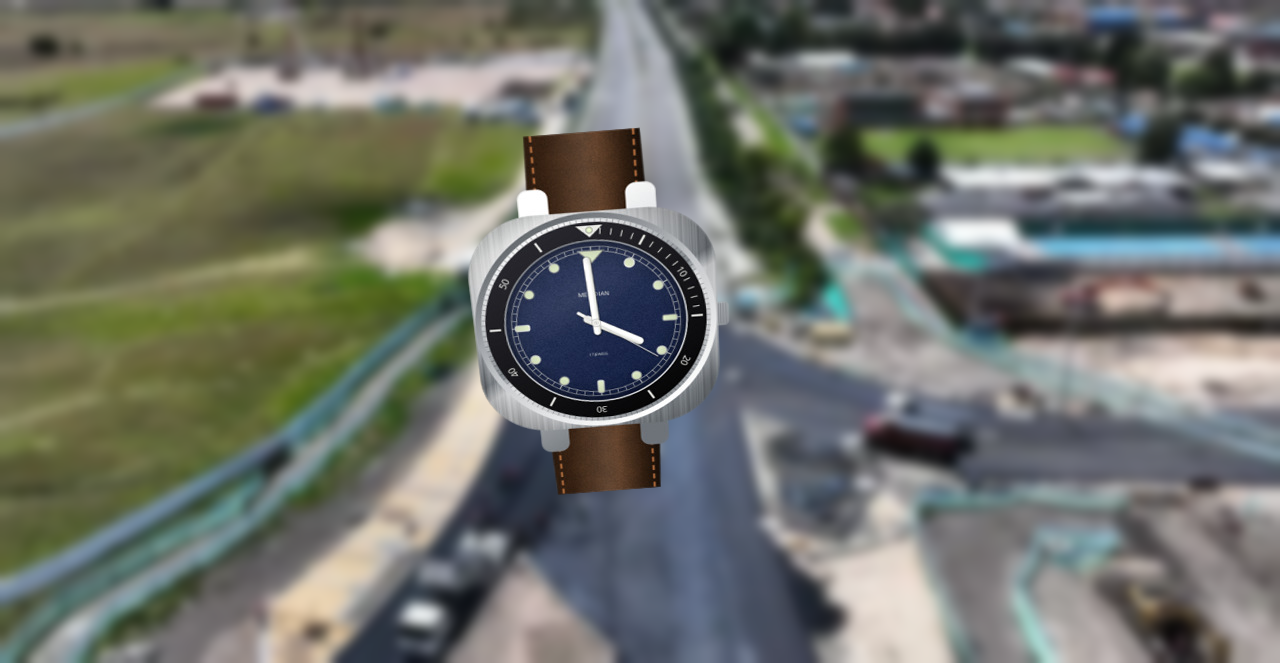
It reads 3:59:21
